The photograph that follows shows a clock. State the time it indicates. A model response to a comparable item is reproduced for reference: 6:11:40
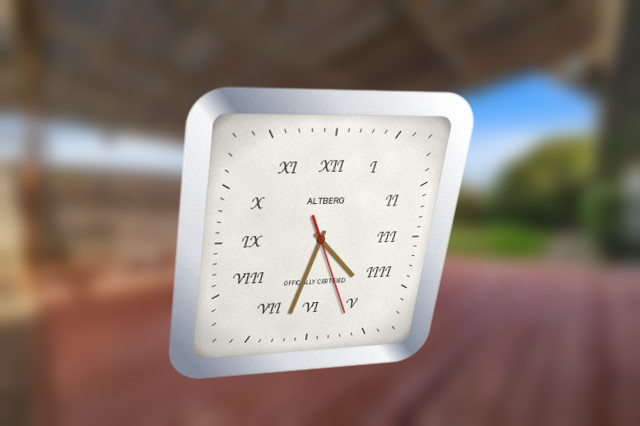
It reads 4:32:26
